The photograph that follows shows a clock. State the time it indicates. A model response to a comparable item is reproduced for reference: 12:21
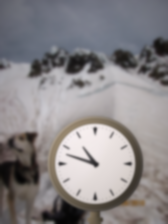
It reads 10:48
